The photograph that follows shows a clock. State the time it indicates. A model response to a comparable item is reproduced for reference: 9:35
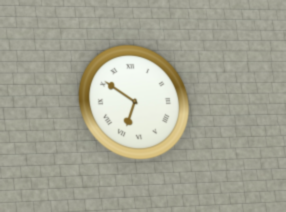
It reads 6:51
